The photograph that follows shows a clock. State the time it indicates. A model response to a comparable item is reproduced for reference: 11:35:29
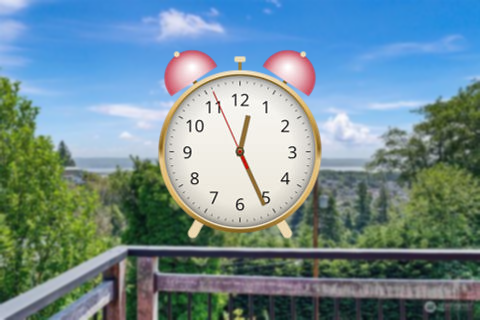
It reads 12:25:56
